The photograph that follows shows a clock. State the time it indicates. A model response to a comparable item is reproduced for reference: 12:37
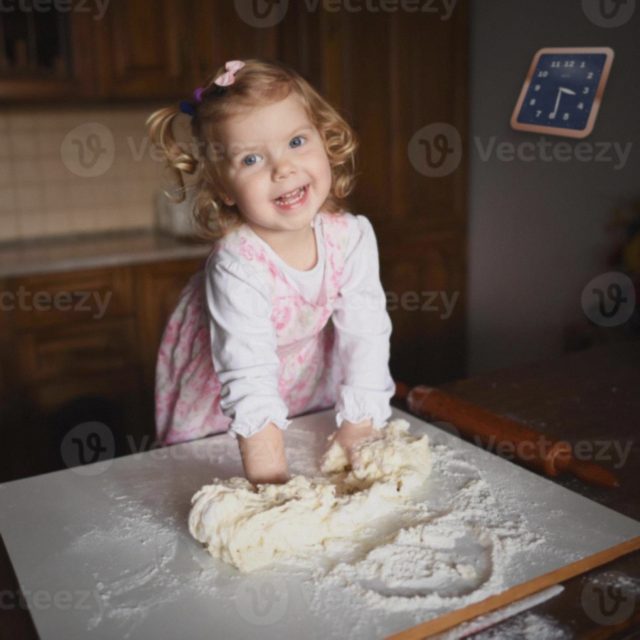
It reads 3:29
